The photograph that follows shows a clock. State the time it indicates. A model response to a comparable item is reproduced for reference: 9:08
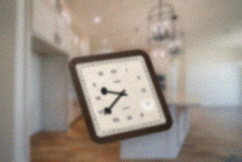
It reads 9:39
